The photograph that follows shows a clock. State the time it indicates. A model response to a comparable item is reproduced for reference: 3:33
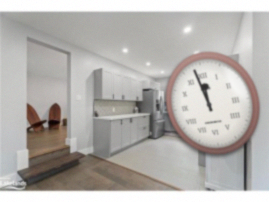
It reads 11:58
